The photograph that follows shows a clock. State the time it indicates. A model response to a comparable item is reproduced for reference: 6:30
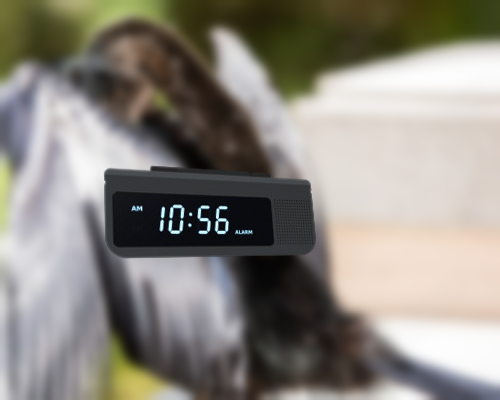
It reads 10:56
